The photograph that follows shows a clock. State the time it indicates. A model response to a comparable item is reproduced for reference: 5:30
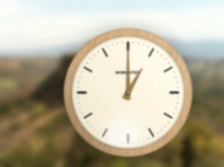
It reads 1:00
